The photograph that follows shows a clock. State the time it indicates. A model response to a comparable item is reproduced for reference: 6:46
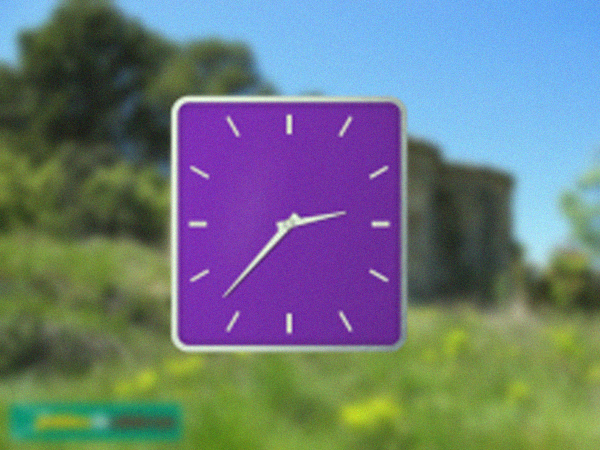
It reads 2:37
